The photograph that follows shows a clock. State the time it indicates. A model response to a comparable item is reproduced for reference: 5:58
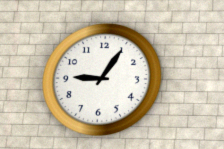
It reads 9:05
